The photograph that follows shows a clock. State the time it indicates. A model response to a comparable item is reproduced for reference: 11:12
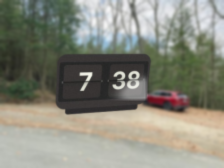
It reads 7:38
